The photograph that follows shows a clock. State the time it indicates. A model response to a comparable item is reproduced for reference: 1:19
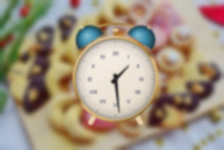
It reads 1:29
